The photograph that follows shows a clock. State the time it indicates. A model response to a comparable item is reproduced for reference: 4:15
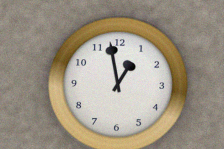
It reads 12:58
